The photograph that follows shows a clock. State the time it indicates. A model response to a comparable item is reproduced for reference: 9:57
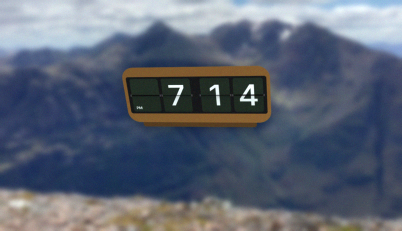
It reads 7:14
